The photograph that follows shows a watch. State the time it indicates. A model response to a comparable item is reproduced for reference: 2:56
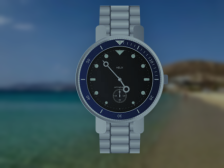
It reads 4:53
